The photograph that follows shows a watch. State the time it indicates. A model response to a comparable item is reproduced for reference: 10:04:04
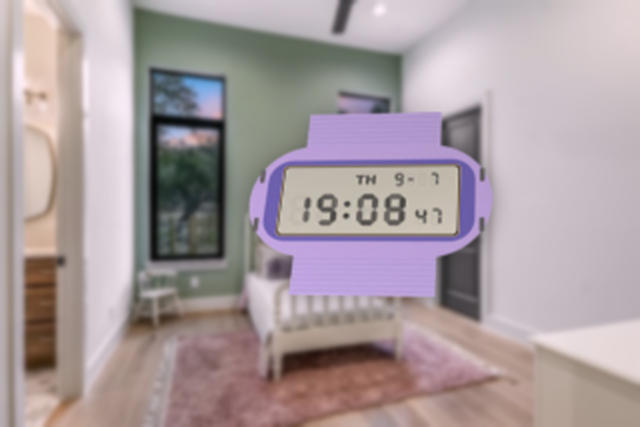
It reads 19:08:47
